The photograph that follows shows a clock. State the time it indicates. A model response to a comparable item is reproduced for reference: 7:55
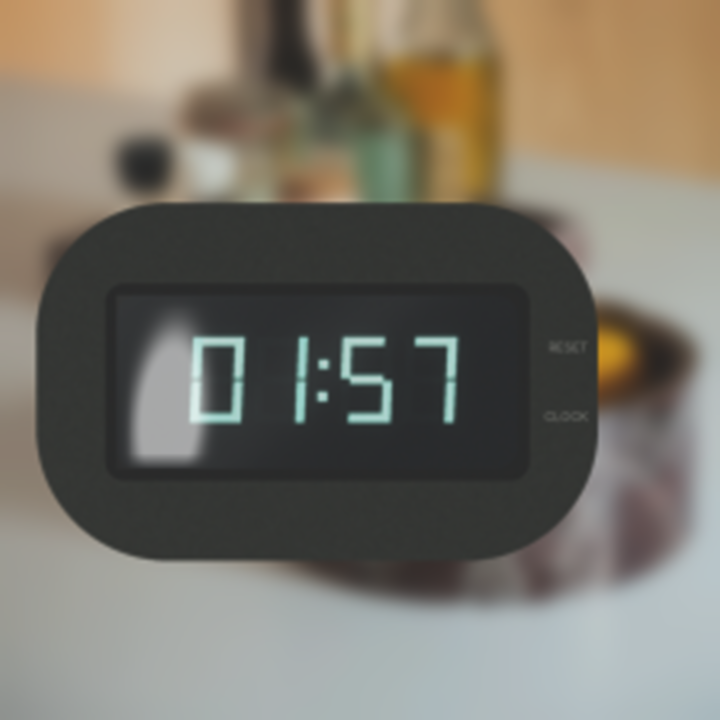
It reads 1:57
